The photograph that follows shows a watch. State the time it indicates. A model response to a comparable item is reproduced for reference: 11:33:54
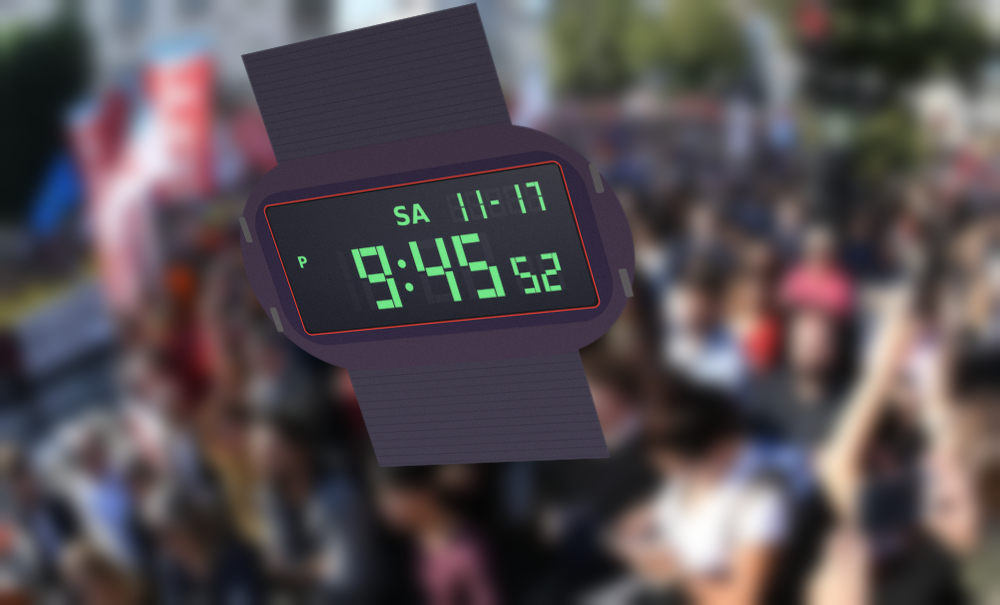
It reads 9:45:52
